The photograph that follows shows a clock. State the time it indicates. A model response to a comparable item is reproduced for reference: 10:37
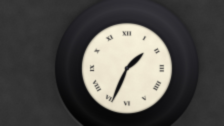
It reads 1:34
